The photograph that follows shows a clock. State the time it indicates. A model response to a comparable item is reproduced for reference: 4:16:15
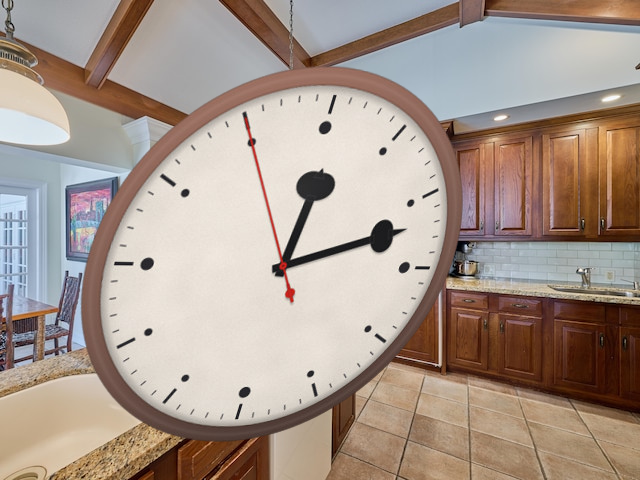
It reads 12:11:55
